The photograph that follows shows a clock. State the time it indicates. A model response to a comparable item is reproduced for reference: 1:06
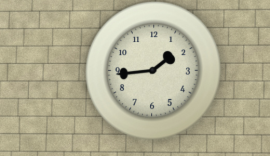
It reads 1:44
